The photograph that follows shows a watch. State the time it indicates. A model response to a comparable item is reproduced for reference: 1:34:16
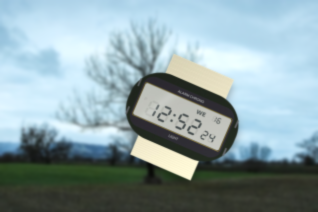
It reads 12:52:24
